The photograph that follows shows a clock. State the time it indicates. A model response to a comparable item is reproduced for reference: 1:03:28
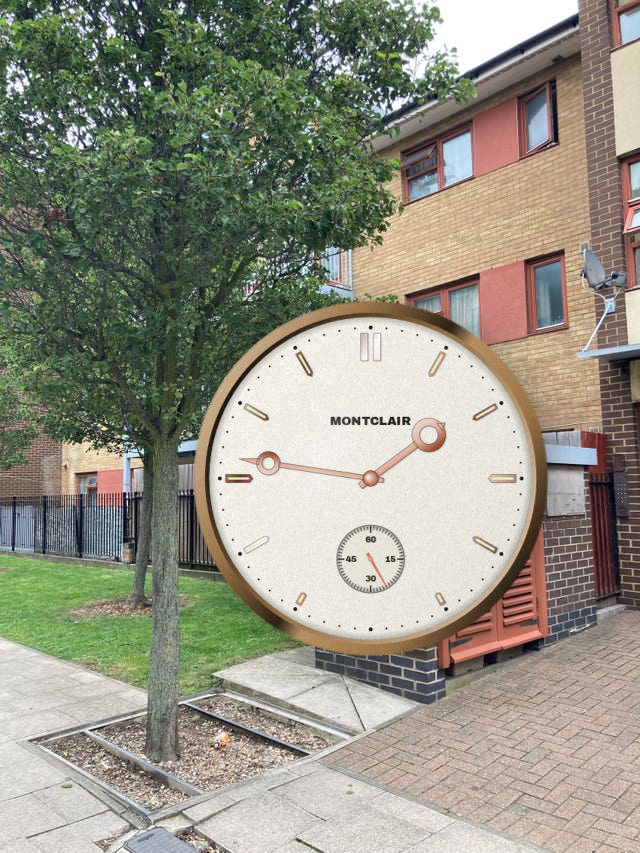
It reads 1:46:25
